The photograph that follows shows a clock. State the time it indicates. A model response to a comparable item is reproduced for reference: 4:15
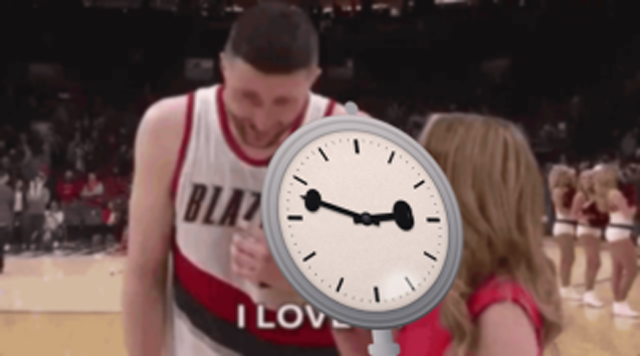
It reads 2:48
